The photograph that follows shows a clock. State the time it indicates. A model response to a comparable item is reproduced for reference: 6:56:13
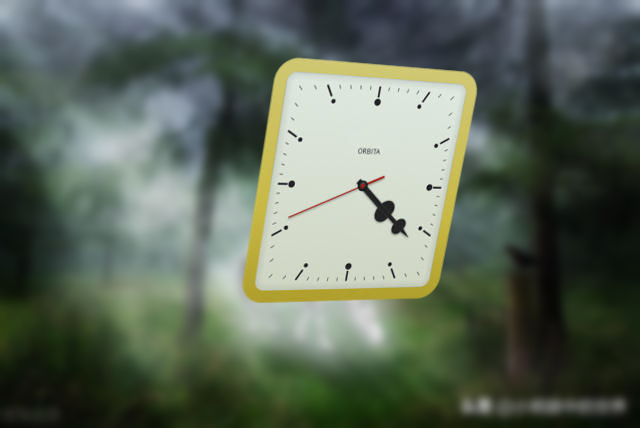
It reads 4:21:41
